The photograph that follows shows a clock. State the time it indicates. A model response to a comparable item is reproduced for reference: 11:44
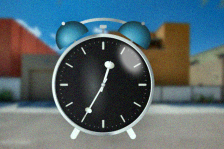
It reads 12:35
